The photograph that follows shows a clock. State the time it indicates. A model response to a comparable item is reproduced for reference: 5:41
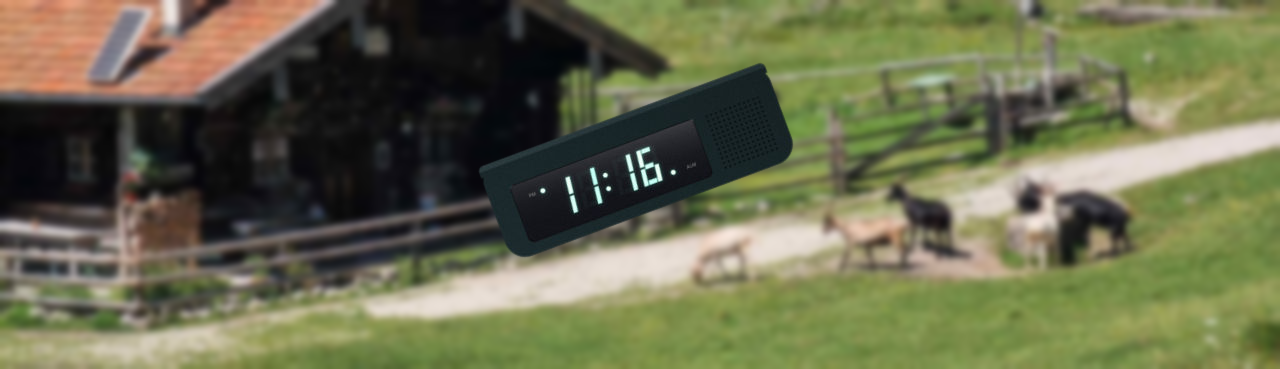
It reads 11:16
